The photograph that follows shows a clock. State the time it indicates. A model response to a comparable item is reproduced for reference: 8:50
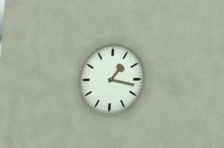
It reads 1:17
